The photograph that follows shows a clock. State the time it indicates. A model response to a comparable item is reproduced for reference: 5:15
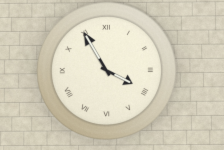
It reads 3:55
